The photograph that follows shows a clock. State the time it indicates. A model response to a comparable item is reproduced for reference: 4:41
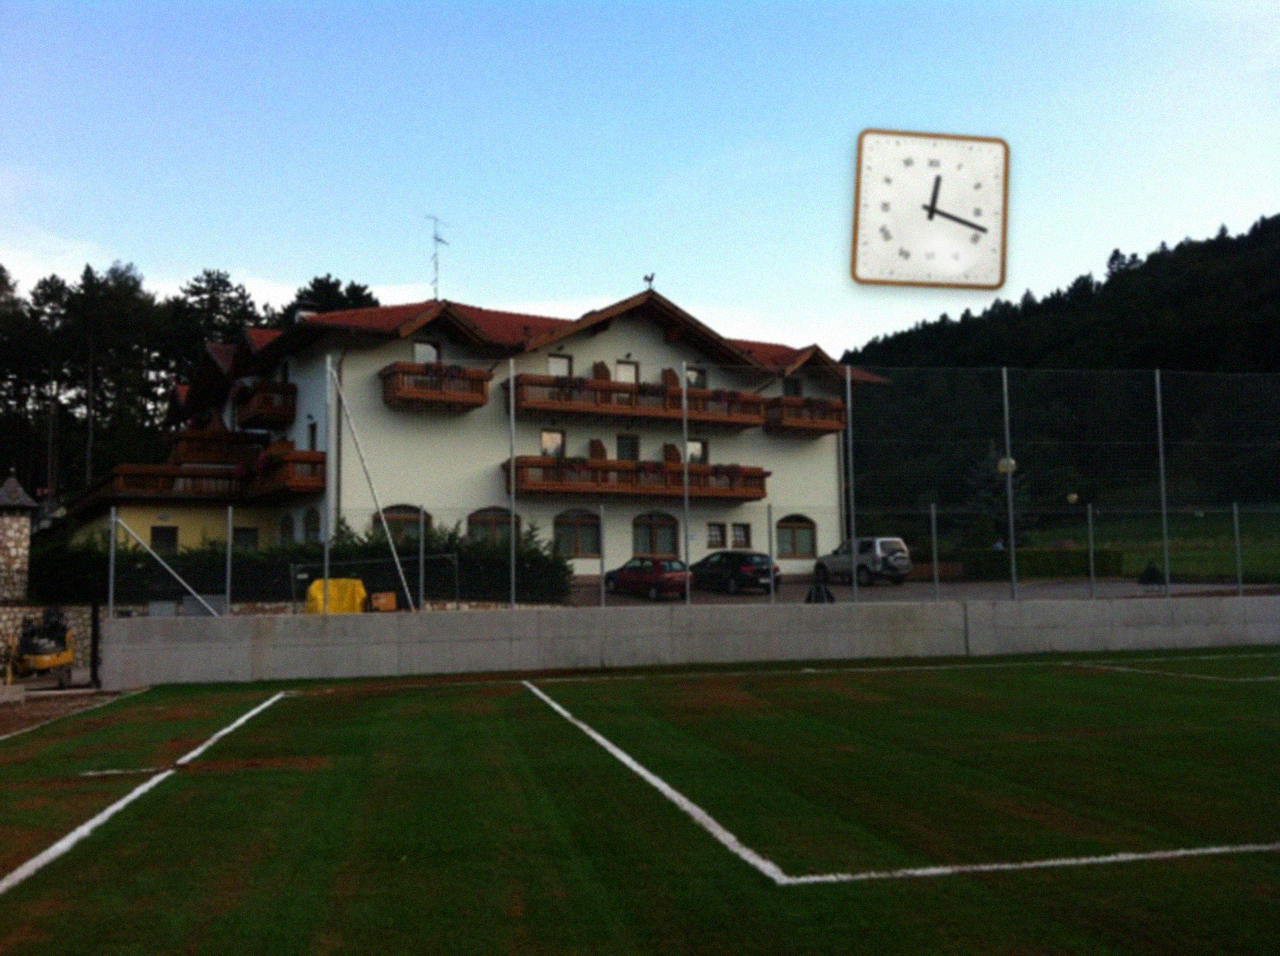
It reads 12:18
